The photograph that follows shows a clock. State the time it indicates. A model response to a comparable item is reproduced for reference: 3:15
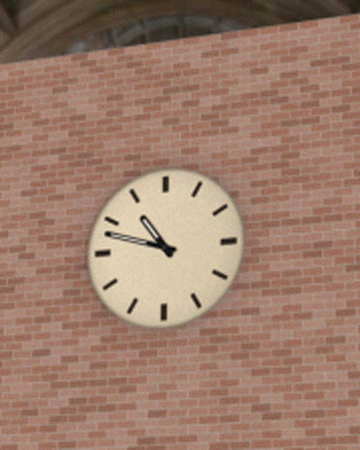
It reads 10:48
